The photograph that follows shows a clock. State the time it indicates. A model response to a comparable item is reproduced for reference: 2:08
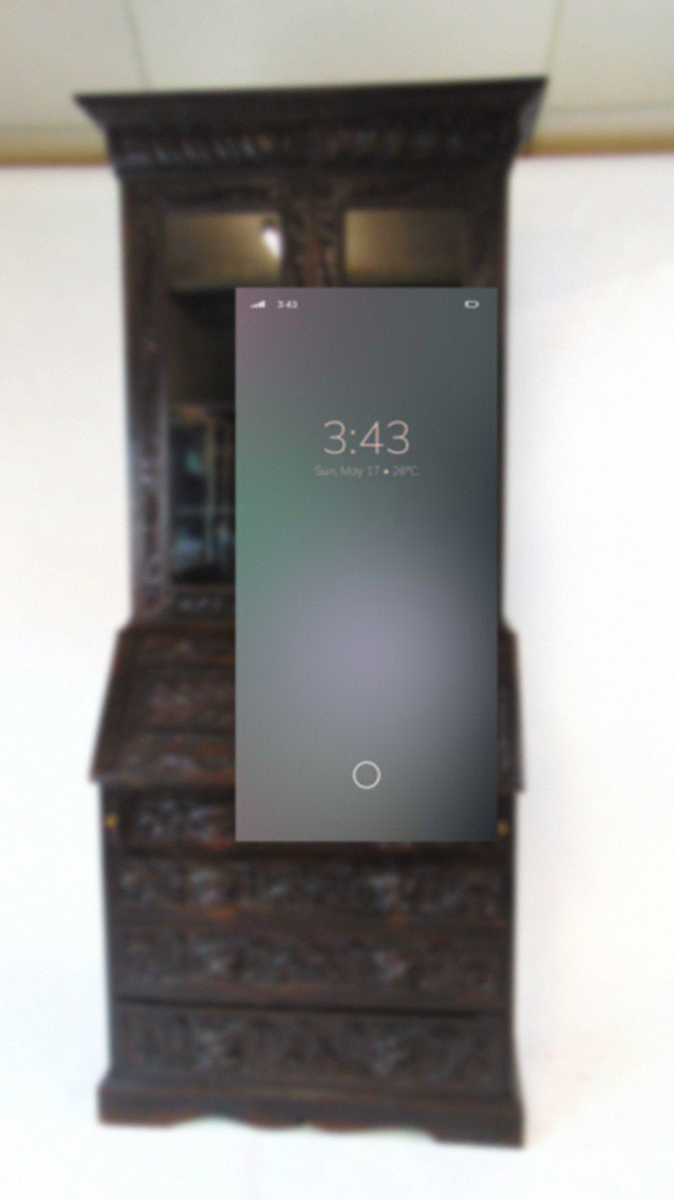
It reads 3:43
